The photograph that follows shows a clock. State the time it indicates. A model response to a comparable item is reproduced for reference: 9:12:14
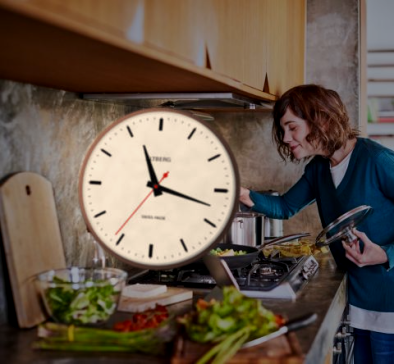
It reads 11:17:36
